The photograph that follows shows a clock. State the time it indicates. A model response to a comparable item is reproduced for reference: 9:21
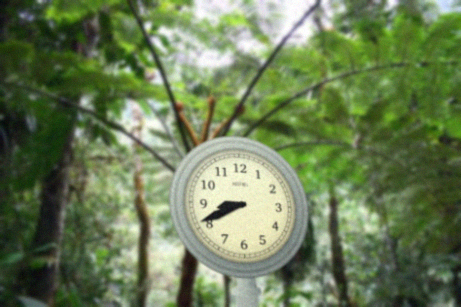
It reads 8:41
